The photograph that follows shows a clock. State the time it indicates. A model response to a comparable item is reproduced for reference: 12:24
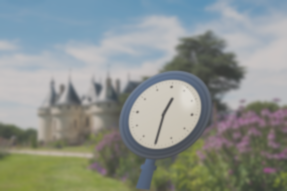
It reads 12:30
